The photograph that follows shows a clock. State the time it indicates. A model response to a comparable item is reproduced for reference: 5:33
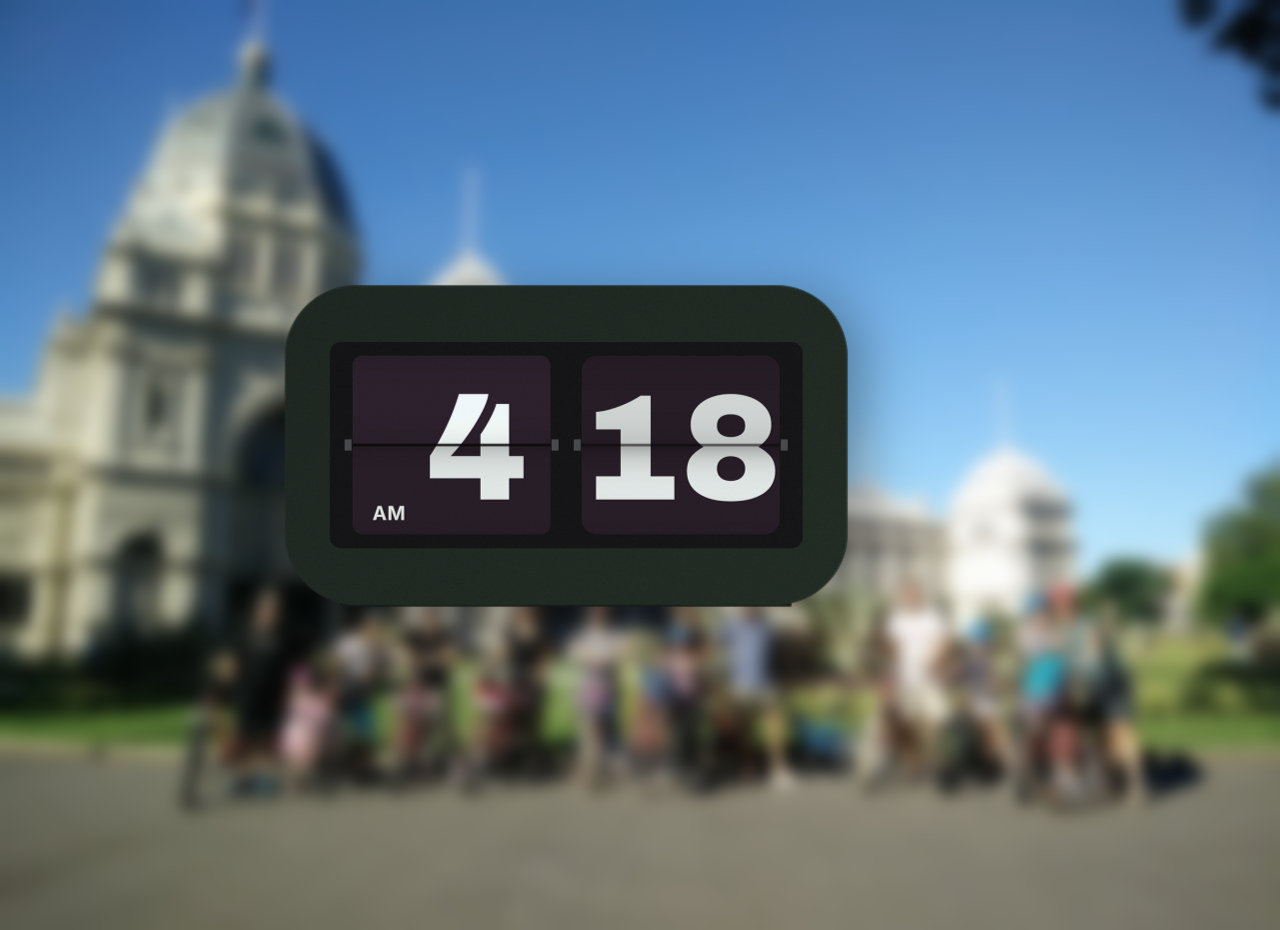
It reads 4:18
